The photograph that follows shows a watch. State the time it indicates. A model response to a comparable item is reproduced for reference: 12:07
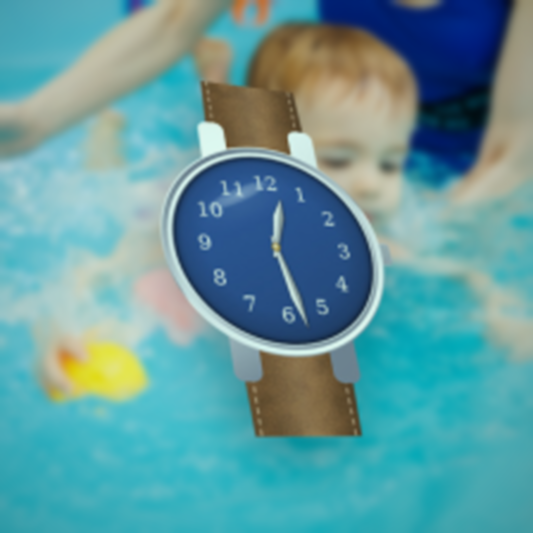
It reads 12:28
